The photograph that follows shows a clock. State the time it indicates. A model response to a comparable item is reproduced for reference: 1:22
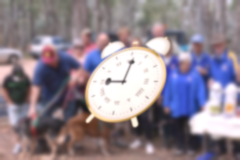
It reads 9:01
